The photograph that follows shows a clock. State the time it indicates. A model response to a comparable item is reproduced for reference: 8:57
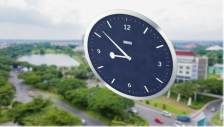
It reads 8:52
